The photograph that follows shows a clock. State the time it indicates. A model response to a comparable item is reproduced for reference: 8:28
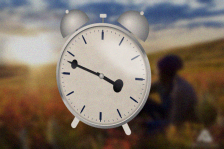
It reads 3:48
